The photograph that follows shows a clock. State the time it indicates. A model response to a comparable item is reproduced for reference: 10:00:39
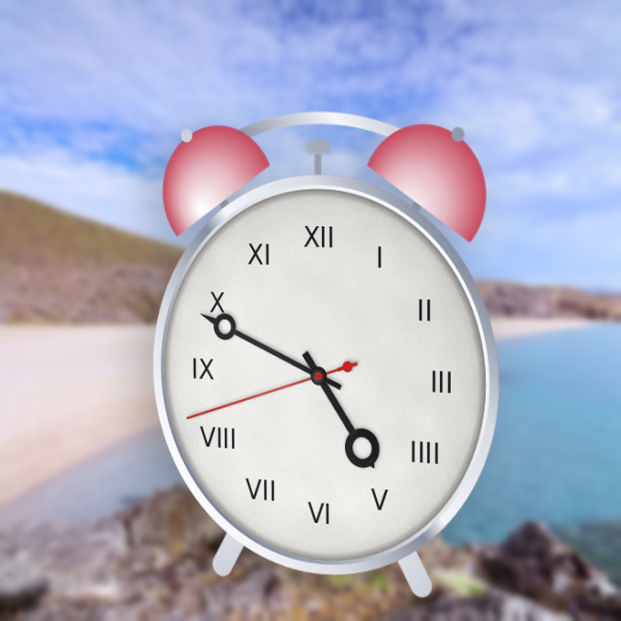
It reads 4:48:42
